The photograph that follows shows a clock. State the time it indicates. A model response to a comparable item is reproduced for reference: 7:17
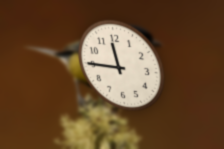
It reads 11:45
